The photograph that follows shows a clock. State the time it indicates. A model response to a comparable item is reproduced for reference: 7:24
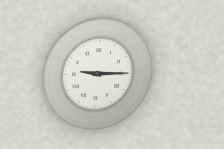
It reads 9:15
